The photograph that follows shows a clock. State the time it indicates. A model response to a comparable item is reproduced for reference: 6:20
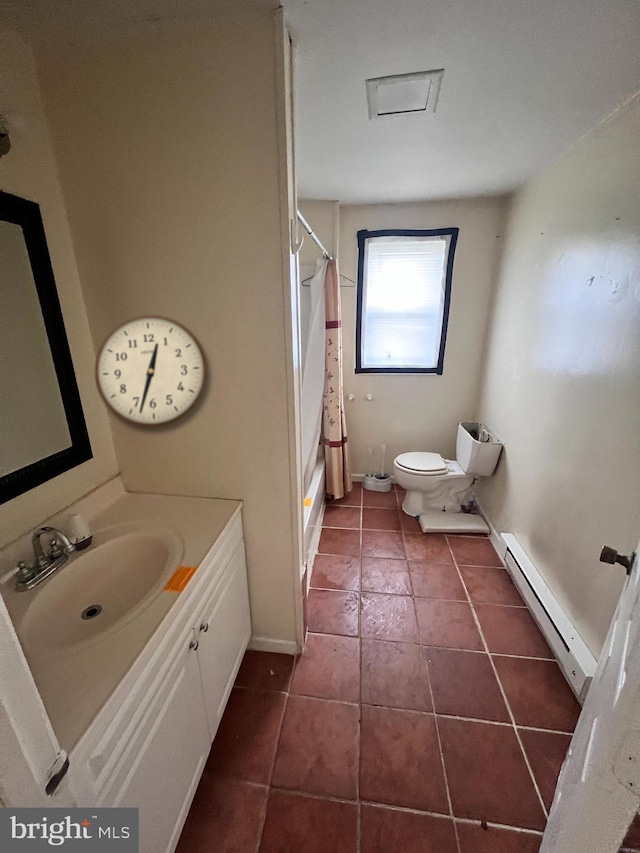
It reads 12:33
